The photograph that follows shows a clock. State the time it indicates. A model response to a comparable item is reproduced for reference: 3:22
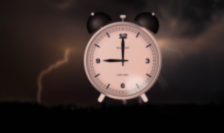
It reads 9:00
